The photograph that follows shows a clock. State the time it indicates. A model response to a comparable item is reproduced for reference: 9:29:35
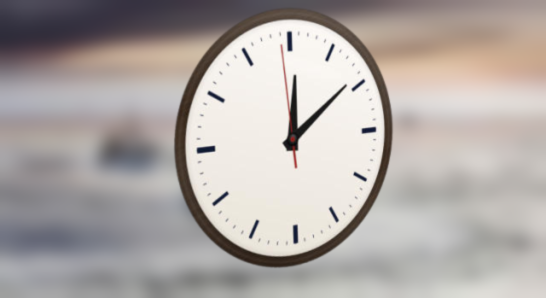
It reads 12:08:59
